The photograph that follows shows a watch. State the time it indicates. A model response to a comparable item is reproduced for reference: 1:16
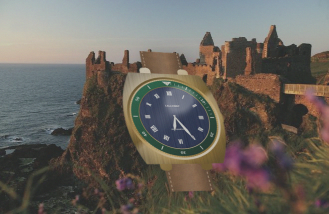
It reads 6:25
